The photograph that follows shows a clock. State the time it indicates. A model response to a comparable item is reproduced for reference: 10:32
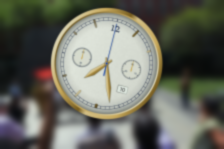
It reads 7:27
